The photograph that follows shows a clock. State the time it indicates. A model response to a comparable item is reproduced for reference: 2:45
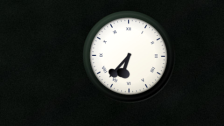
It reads 6:37
